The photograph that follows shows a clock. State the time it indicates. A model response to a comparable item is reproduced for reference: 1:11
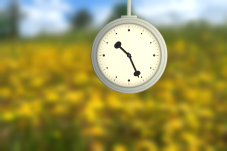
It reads 10:26
